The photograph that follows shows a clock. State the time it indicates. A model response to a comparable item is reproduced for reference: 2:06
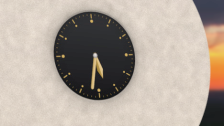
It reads 5:32
